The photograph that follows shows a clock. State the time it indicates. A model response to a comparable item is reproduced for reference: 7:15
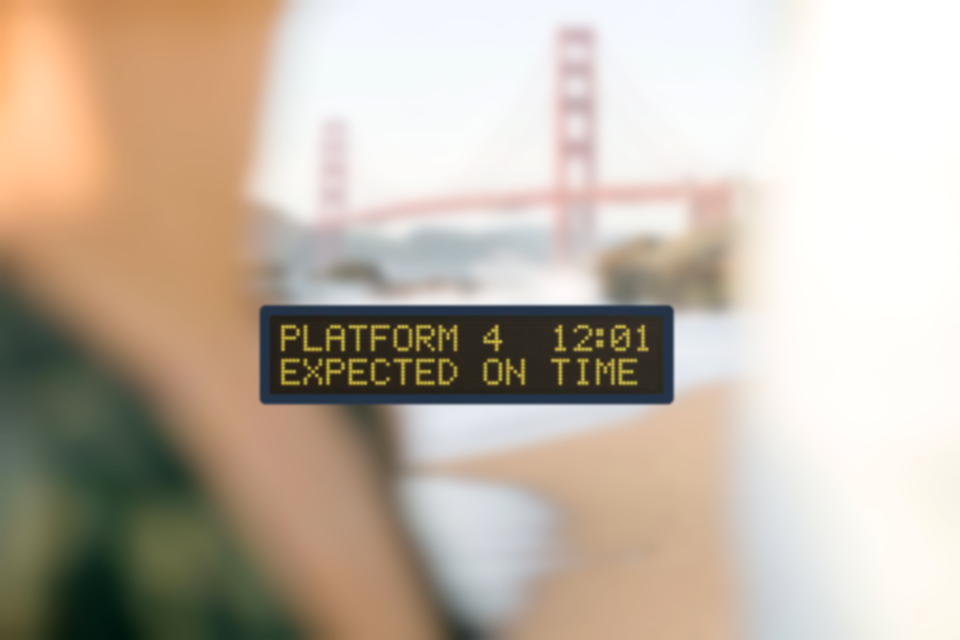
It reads 12:01
